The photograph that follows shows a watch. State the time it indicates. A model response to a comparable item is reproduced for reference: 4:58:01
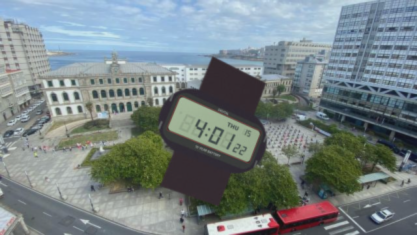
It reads 4:01:22
